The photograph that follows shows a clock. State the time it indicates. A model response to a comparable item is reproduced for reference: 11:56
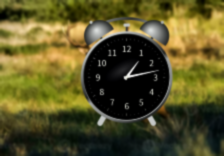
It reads 1:13
